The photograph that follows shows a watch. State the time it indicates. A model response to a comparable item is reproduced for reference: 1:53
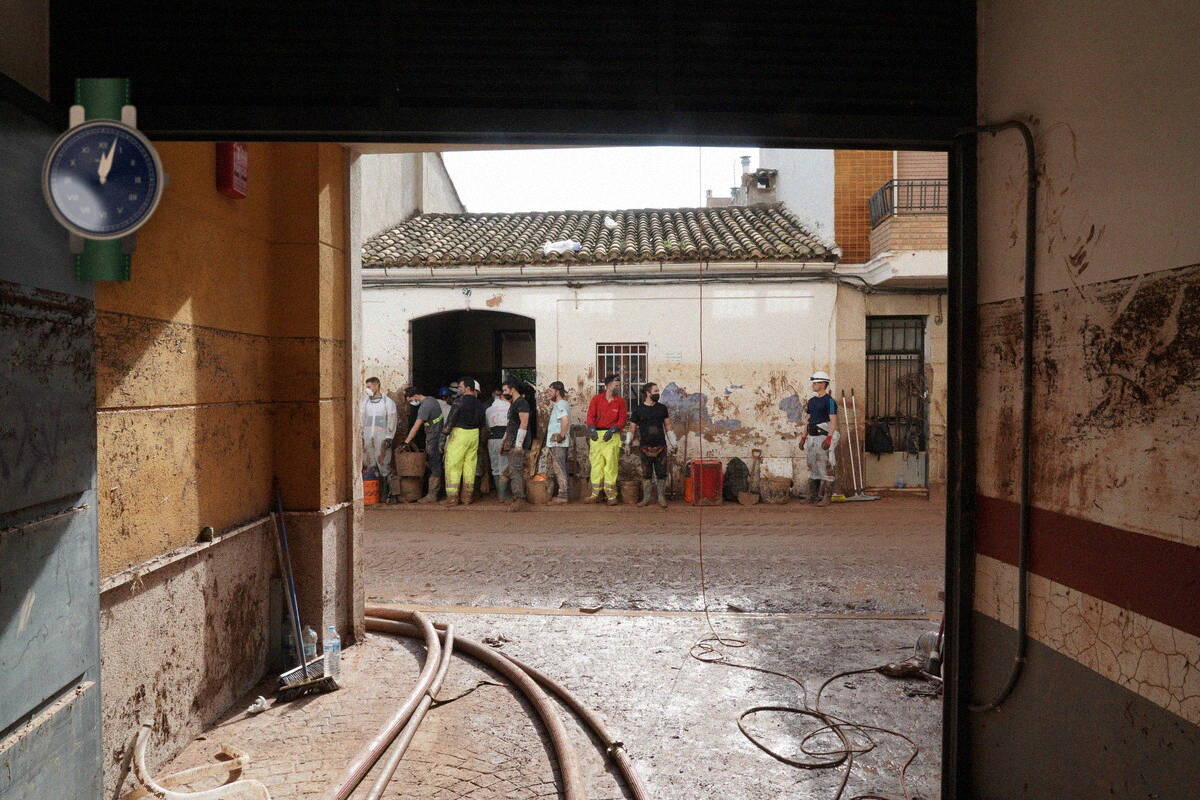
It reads 12:03
